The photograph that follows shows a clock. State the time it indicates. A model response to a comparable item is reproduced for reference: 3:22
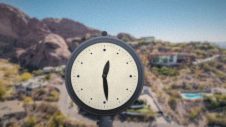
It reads 12:29
